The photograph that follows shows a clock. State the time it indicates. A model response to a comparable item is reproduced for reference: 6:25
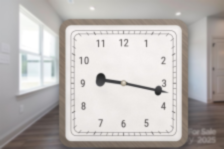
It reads 9:17
